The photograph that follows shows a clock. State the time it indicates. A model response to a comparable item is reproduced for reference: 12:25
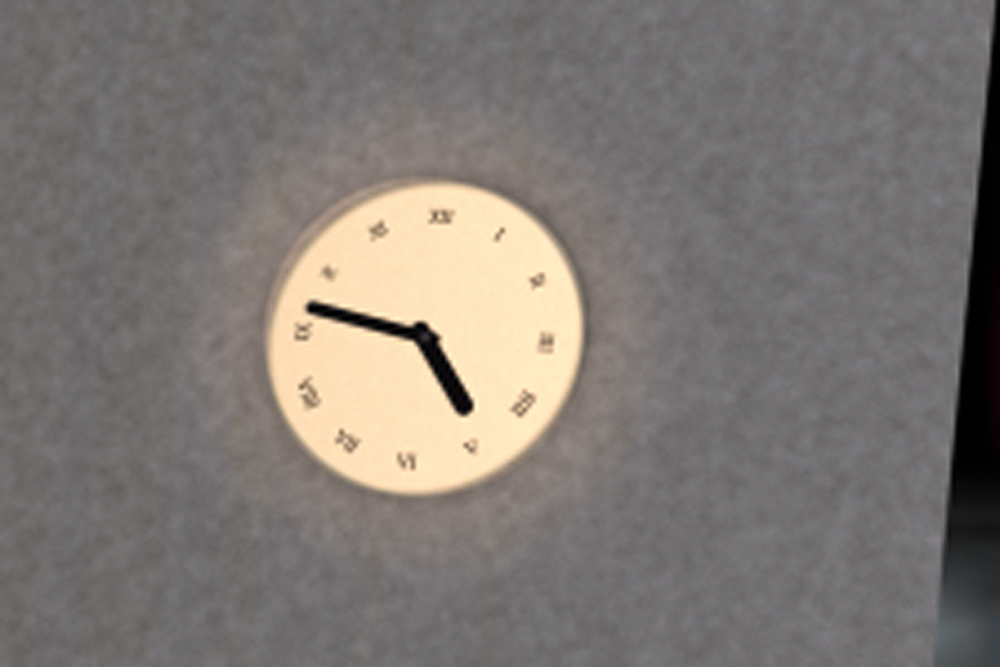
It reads 4:47
